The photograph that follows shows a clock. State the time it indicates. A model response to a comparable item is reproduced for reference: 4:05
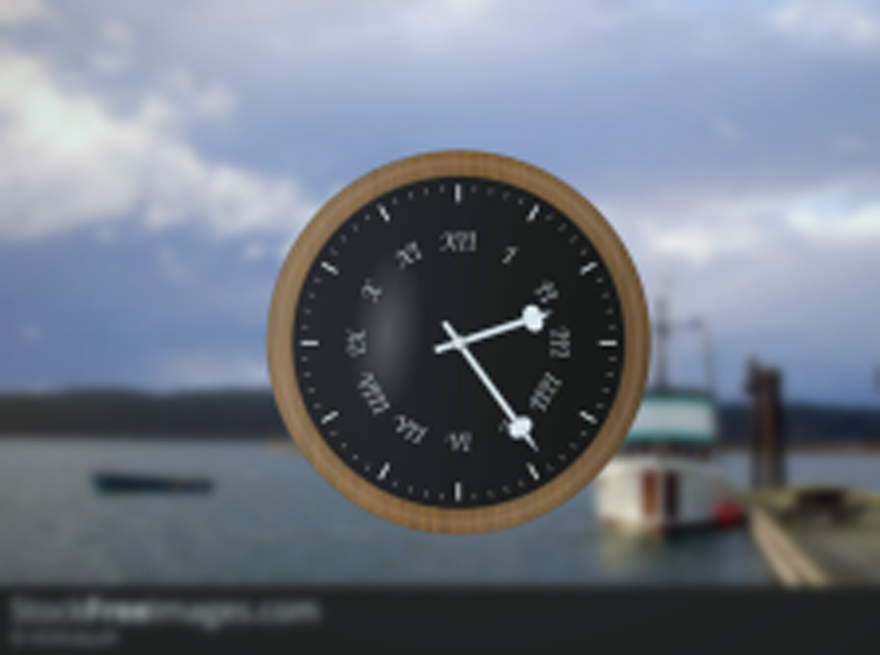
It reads 2:24
